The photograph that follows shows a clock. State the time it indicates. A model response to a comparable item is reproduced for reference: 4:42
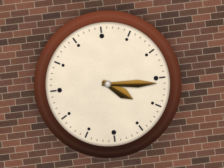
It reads 4:16
